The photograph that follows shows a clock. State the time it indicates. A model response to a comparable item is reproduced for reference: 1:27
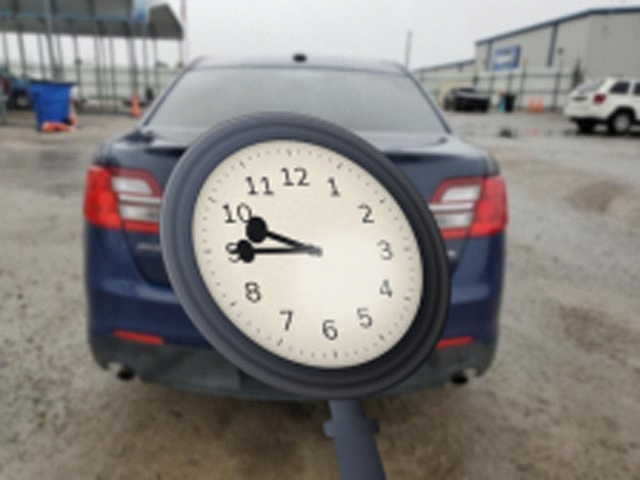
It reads 9:45
